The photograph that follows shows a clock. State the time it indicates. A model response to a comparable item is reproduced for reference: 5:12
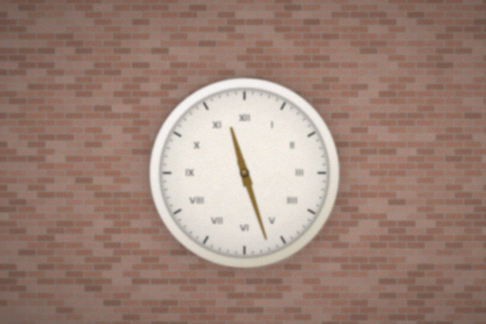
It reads 11:27
